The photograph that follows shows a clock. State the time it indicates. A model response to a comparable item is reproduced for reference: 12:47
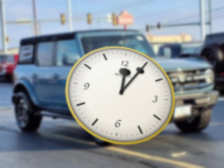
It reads 12:05
